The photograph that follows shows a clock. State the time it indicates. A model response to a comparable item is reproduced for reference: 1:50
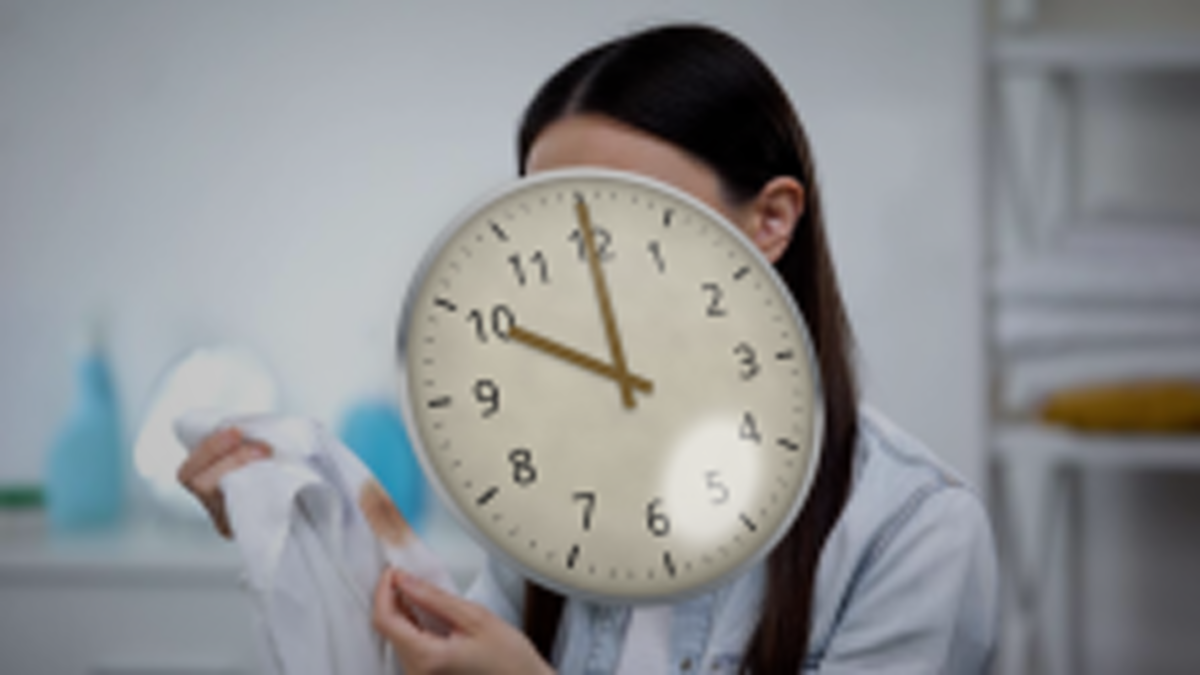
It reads 10:00
